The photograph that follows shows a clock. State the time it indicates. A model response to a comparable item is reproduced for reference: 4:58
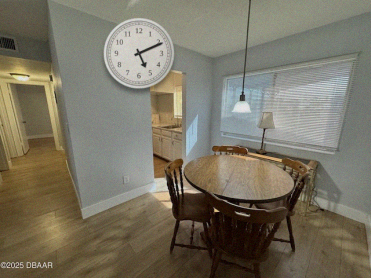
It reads 5:11
